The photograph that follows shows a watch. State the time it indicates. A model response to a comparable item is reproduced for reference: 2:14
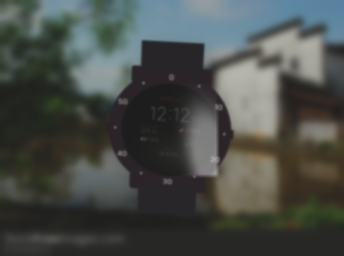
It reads 12:12
